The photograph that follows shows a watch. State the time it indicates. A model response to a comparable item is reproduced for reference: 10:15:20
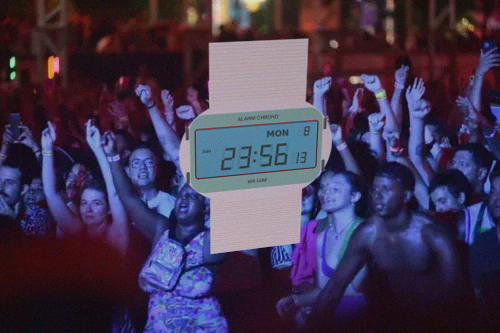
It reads 23:56:13
